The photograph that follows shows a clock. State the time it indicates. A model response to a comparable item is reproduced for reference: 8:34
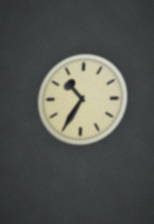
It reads 10:35
